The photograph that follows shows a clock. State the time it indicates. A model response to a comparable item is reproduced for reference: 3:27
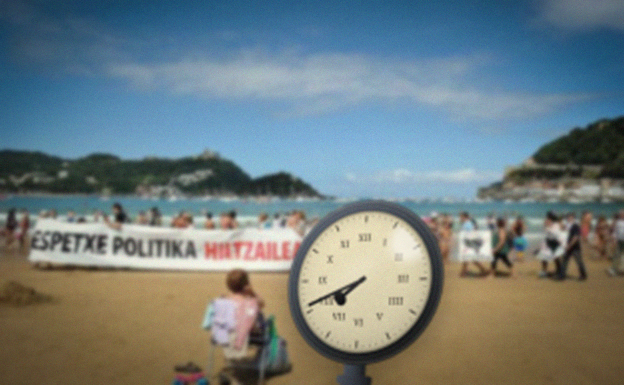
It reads 7:41
